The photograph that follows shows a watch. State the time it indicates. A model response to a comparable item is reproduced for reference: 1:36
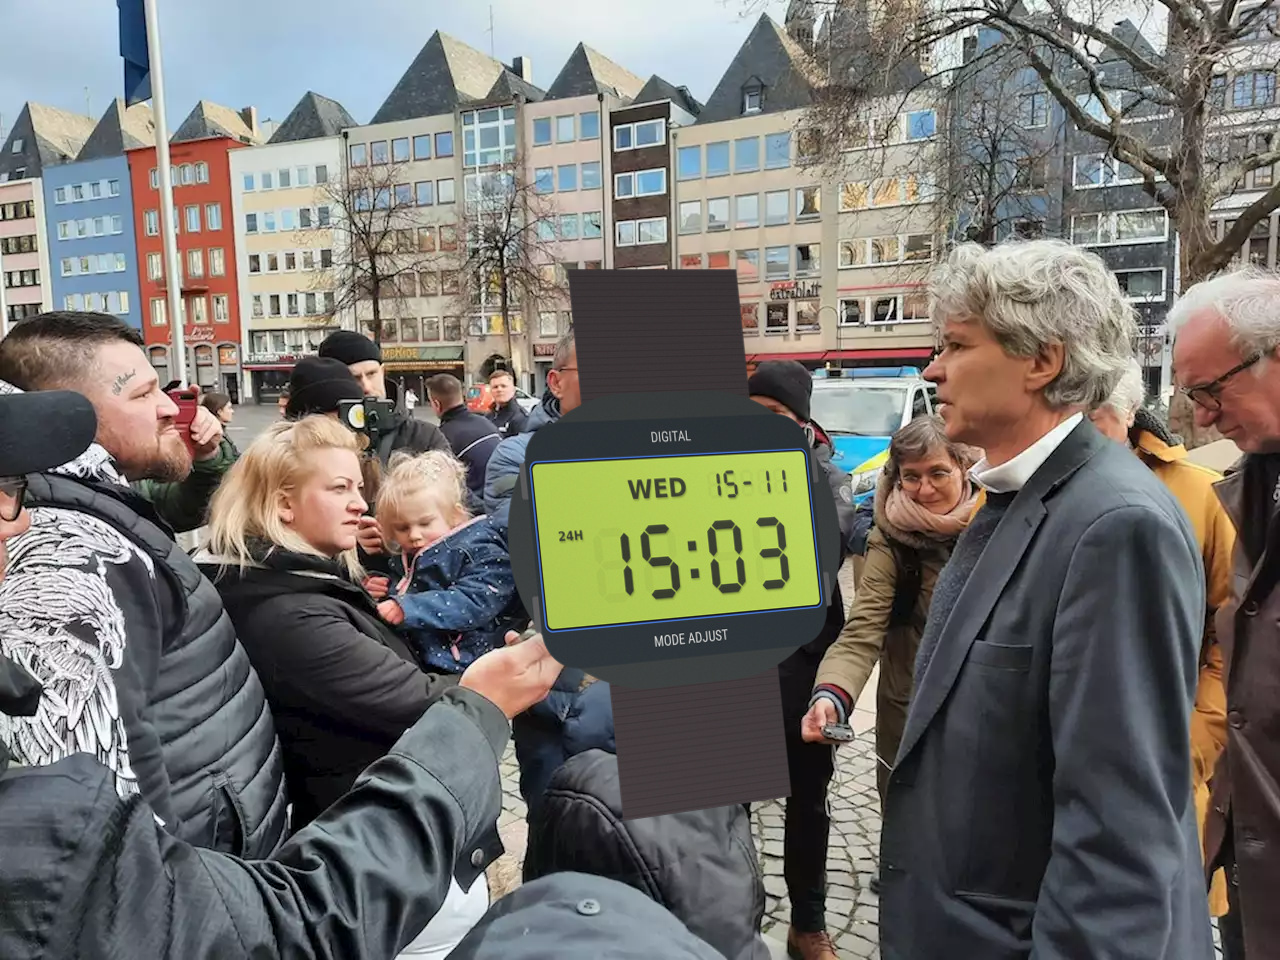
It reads 15:03
